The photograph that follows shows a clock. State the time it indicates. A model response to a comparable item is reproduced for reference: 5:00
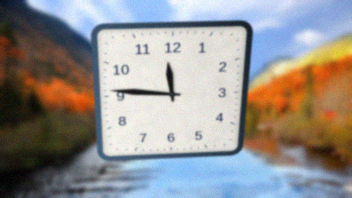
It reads 11:46
